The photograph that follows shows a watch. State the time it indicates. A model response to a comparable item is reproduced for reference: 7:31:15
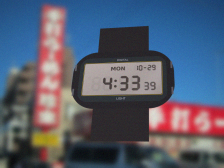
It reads 4:33:39
